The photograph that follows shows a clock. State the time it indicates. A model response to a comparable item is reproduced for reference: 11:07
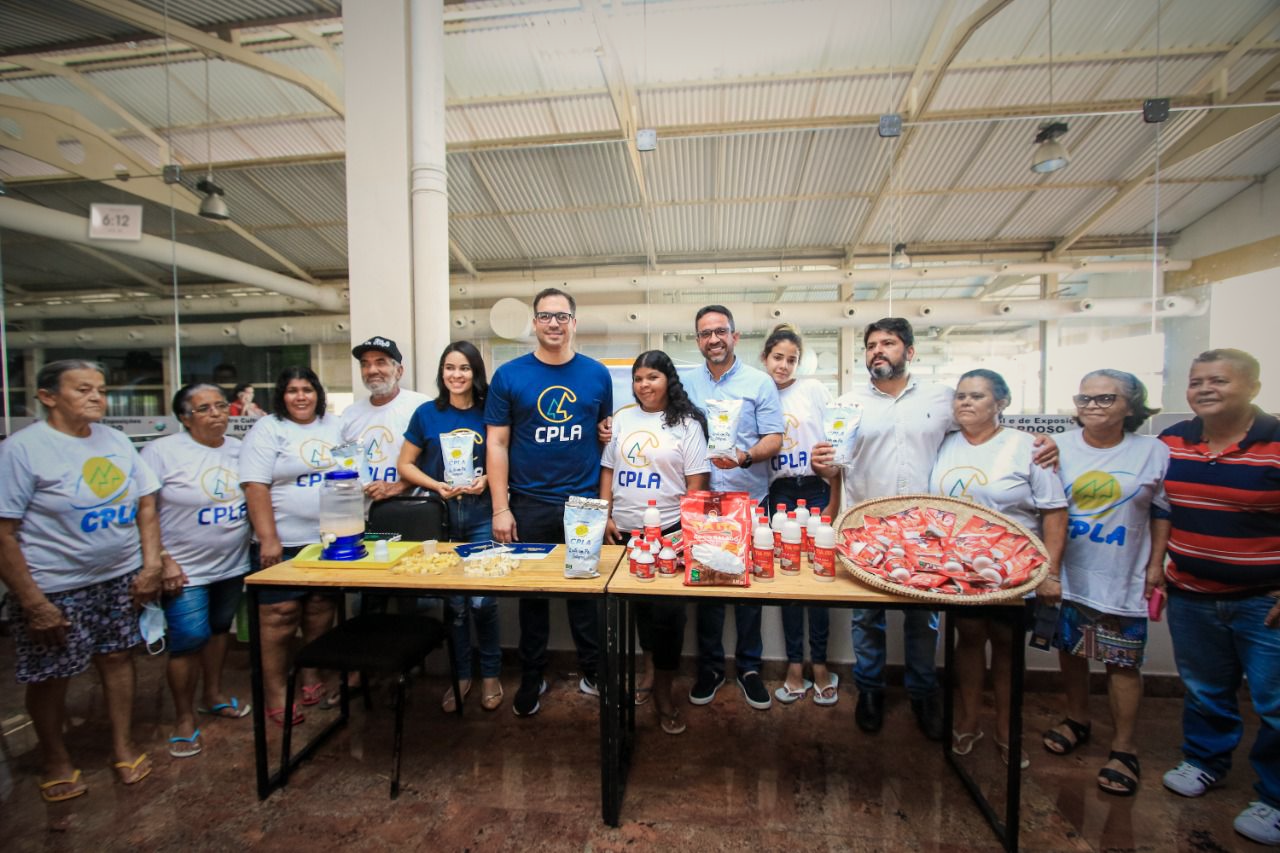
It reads 6:12
